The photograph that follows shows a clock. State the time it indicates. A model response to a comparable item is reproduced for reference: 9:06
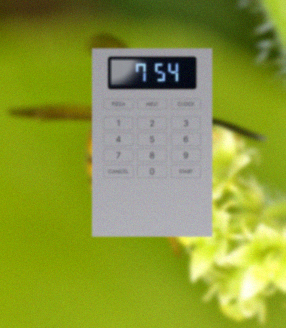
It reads 7:54
